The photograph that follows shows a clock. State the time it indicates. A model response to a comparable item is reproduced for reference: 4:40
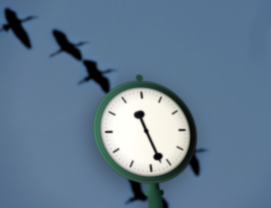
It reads 11:27
